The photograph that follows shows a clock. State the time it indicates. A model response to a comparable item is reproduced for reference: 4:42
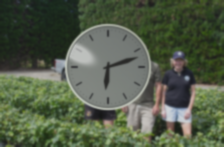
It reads 6:12
